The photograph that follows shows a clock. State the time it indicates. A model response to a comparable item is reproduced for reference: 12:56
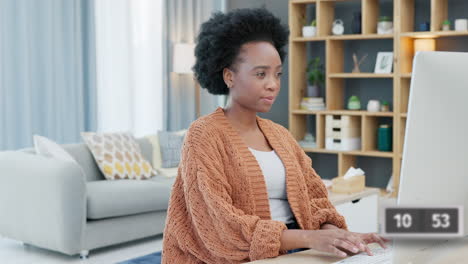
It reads 10:53
